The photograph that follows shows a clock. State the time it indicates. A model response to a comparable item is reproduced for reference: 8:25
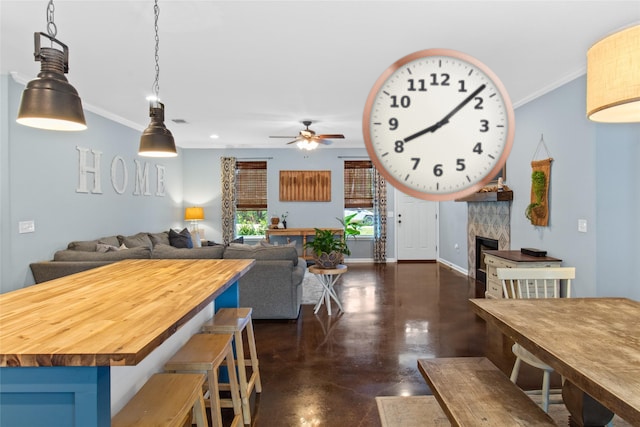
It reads 8:08
